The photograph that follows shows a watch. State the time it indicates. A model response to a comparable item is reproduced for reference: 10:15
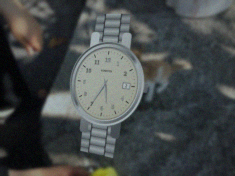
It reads 5:35
